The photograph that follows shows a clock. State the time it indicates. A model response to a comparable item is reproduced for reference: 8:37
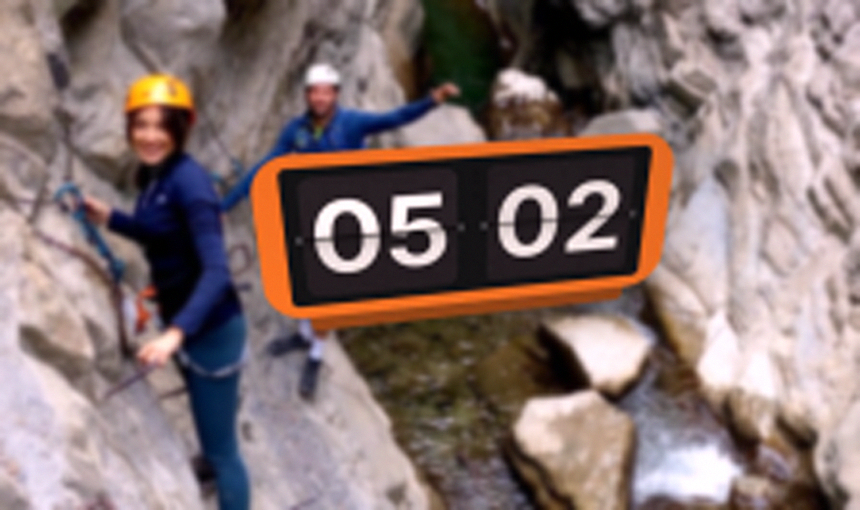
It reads 5:02
